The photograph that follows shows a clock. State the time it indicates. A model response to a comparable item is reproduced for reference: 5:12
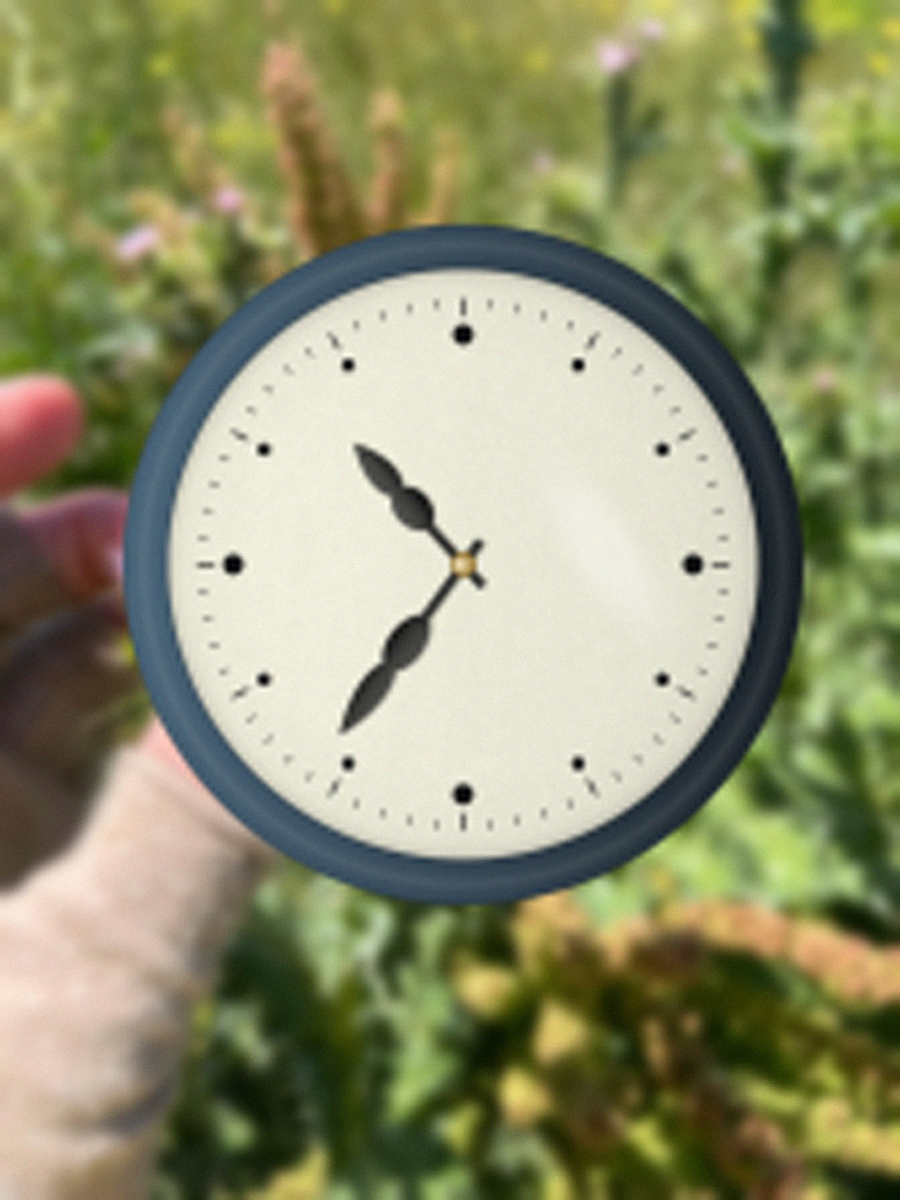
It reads 10:36
